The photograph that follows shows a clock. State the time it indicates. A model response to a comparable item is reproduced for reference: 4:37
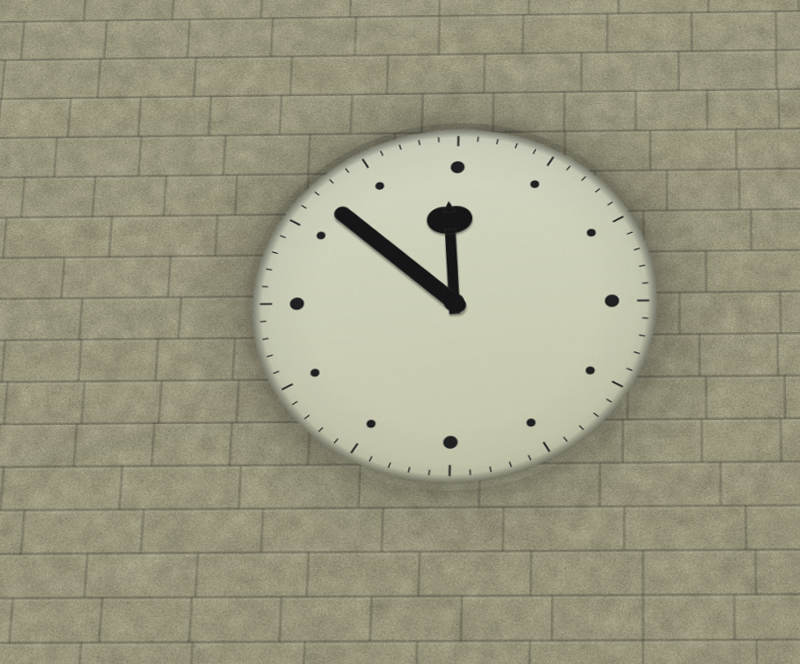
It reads 11:52
